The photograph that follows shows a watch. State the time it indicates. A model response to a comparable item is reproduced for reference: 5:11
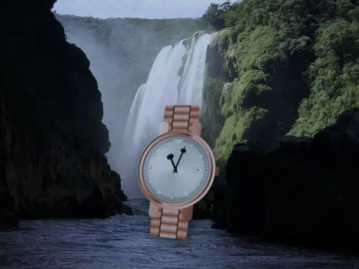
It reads 11:03
